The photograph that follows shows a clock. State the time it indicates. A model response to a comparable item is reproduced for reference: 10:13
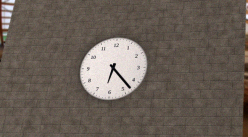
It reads 6:23
